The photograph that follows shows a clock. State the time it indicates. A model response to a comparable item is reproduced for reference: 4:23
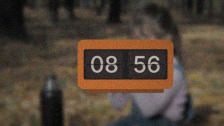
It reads 8:56
